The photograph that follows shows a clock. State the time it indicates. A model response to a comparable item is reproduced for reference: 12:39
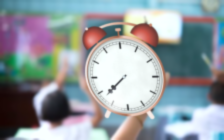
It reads 7:38
